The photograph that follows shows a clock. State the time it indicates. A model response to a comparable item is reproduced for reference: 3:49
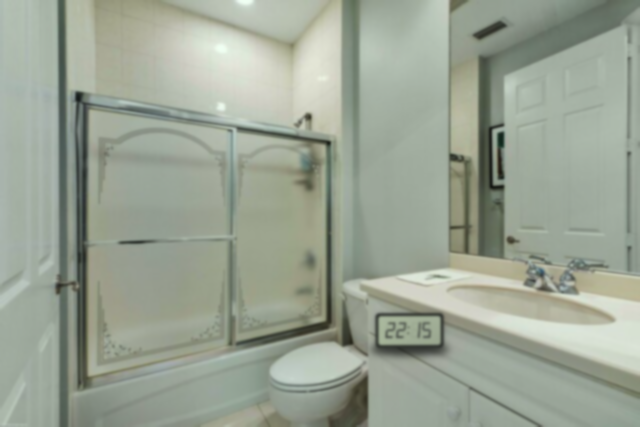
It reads 22:15
